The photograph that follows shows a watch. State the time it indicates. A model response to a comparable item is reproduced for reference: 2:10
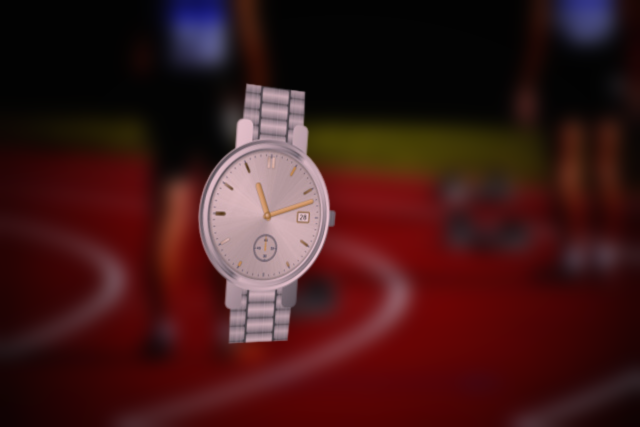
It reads 11:12
